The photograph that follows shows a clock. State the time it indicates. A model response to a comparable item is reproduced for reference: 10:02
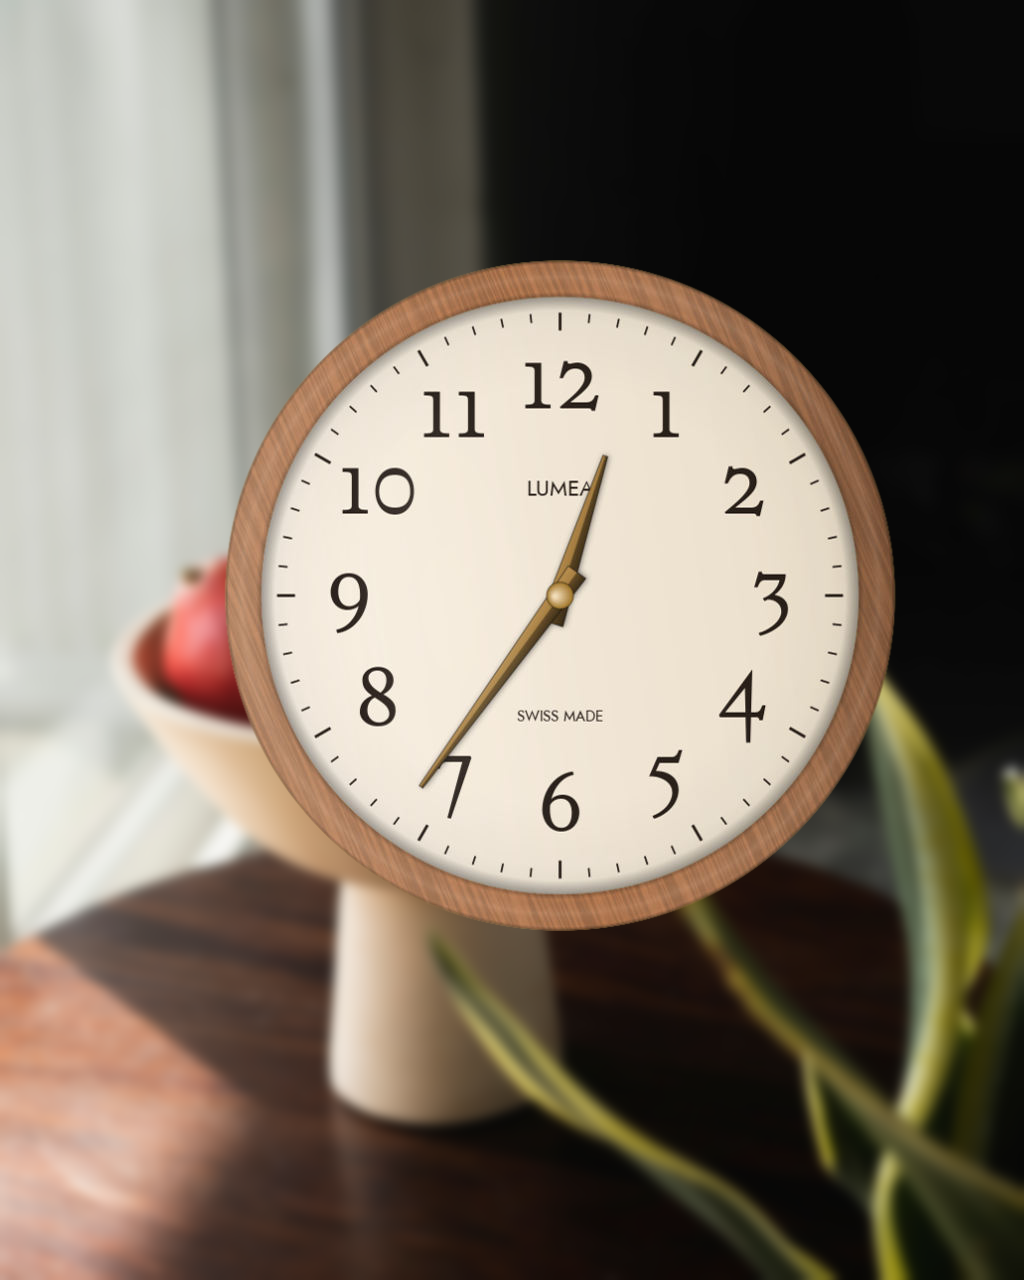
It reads 12:36
